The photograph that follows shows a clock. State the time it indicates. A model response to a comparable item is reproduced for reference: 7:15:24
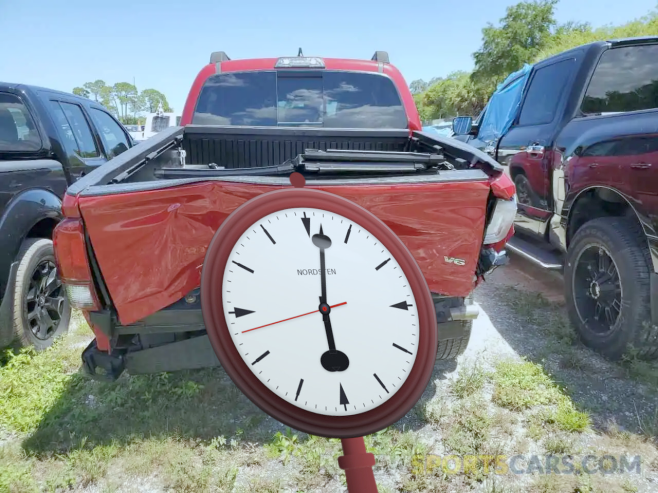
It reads 6:01:43
